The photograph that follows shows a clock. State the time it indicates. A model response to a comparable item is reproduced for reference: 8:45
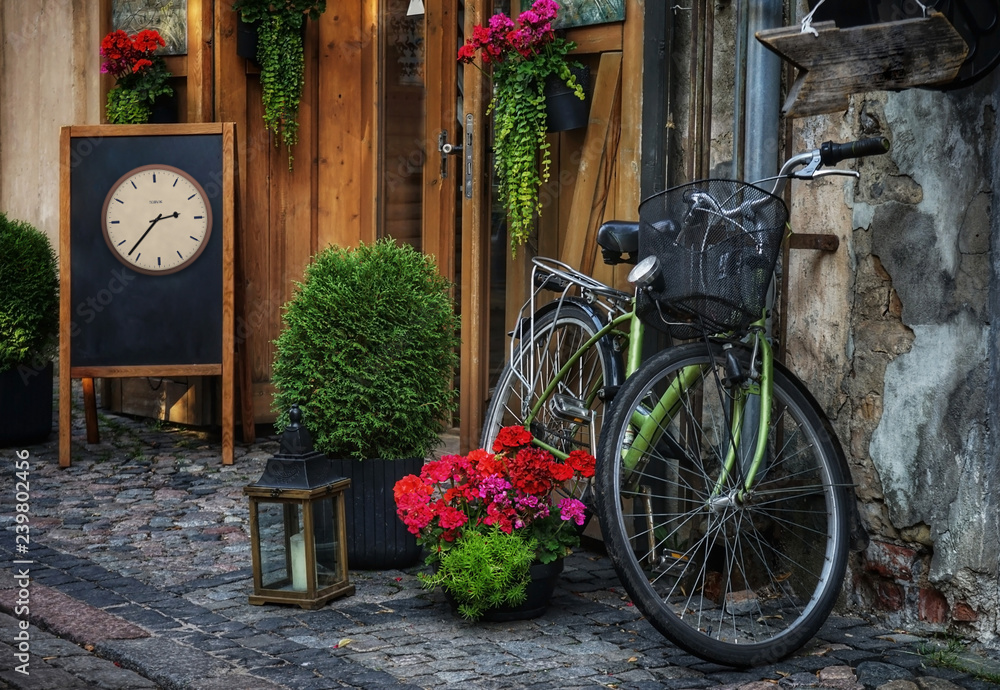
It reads 2:37
